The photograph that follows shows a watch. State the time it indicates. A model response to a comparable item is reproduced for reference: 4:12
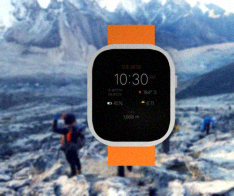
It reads 10:30
